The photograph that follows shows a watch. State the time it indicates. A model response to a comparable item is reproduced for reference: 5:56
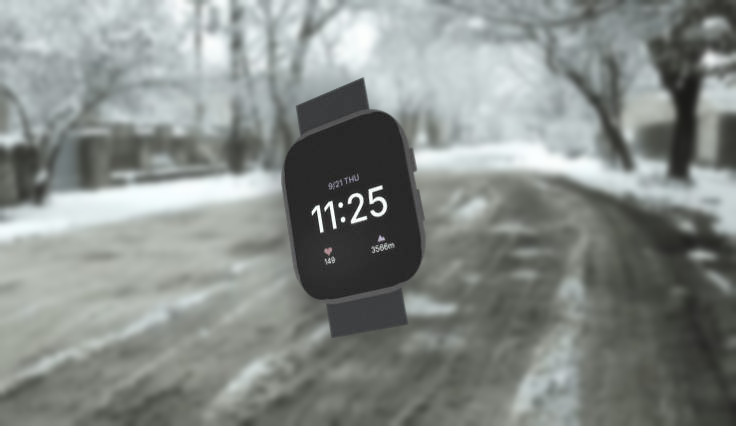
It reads 11:25
